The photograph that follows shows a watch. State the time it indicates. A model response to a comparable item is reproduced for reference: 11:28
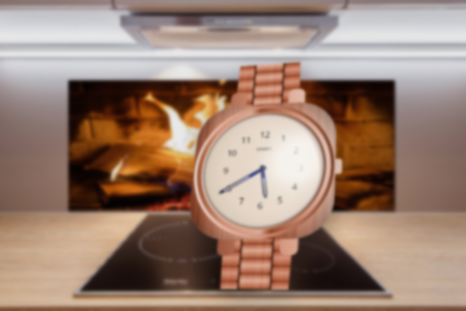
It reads 5:40
